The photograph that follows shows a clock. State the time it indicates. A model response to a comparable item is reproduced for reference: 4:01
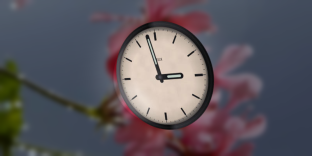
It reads 2:58
